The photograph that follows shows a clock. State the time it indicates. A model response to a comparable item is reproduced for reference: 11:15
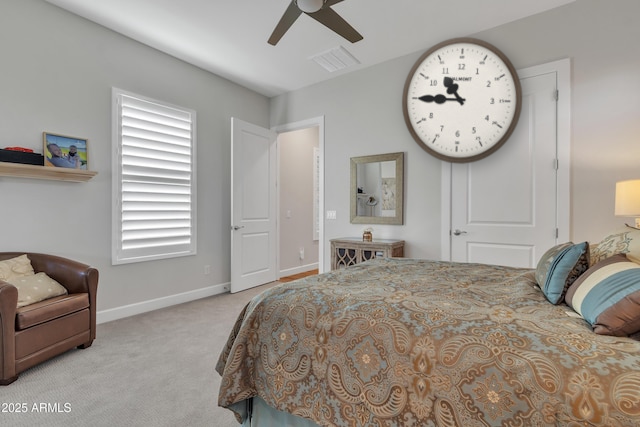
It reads 10:45
